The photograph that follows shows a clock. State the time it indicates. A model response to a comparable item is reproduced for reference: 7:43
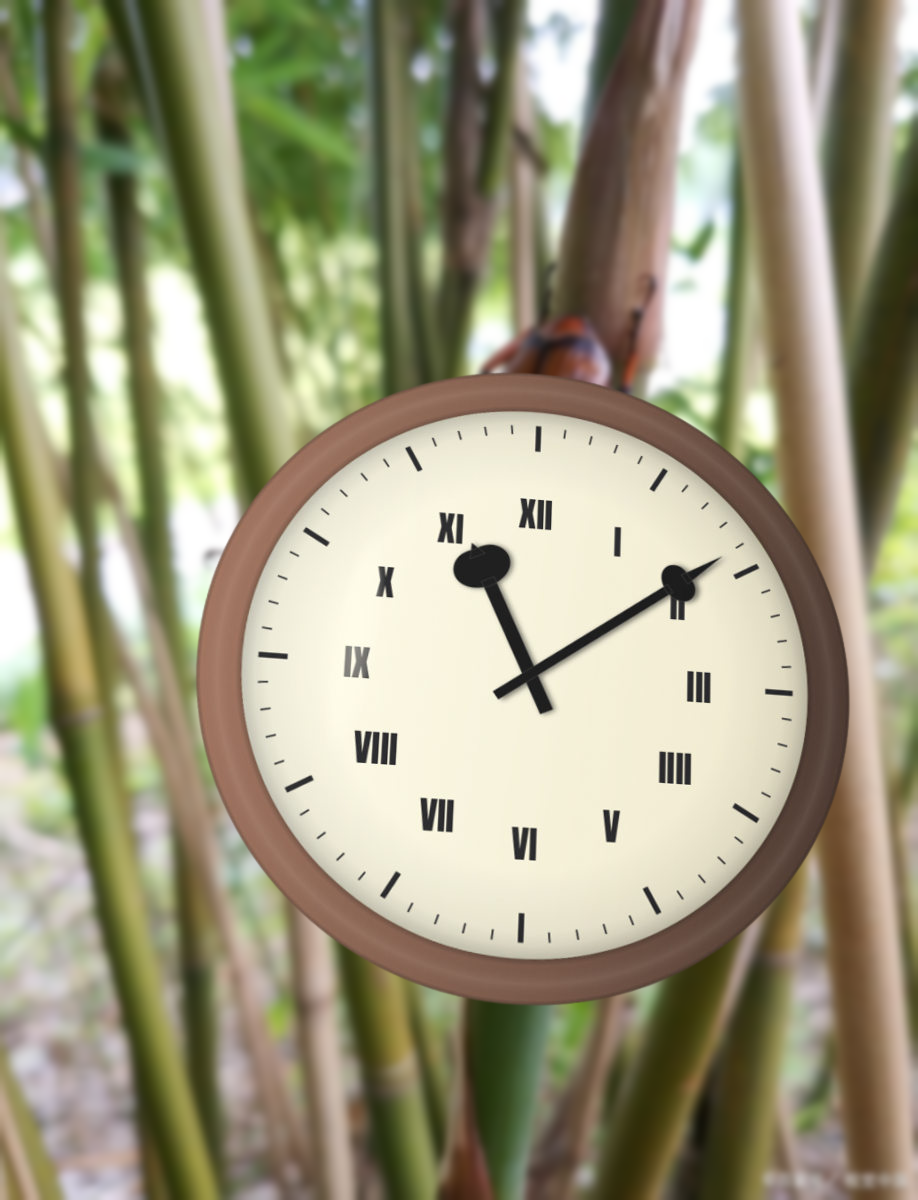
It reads 11:09
